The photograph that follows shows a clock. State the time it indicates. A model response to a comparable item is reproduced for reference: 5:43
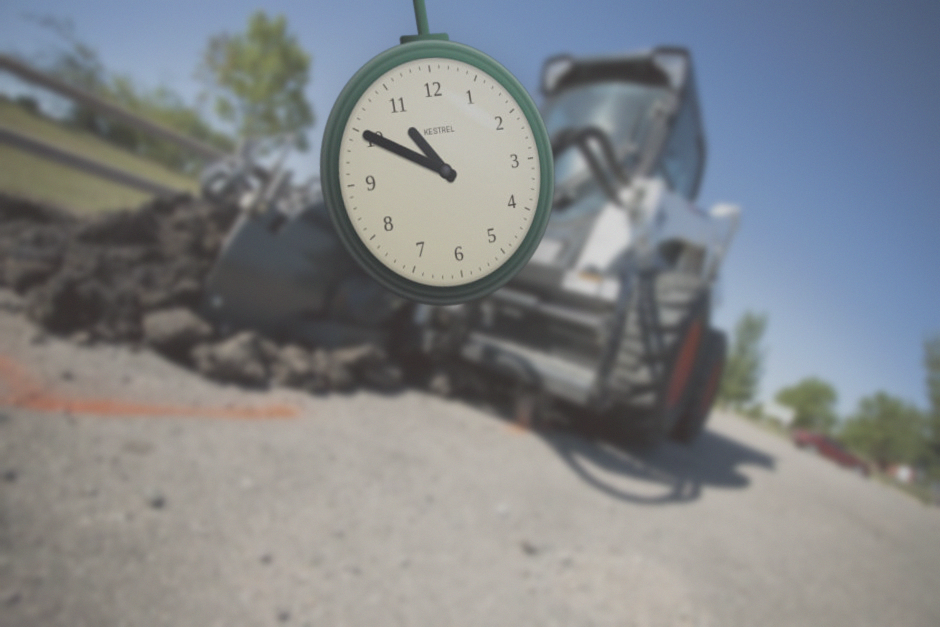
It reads 10:50
